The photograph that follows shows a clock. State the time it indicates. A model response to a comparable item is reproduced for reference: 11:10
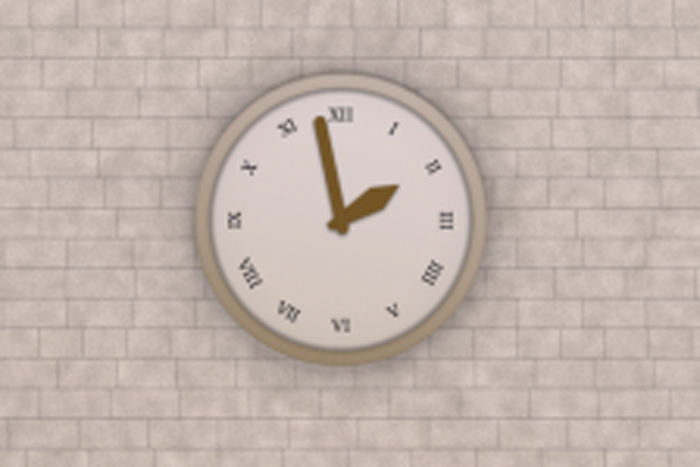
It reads 1:58
